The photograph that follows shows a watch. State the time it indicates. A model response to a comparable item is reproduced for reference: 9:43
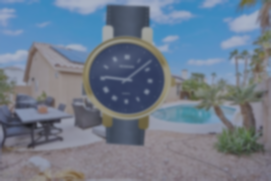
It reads 9:08
